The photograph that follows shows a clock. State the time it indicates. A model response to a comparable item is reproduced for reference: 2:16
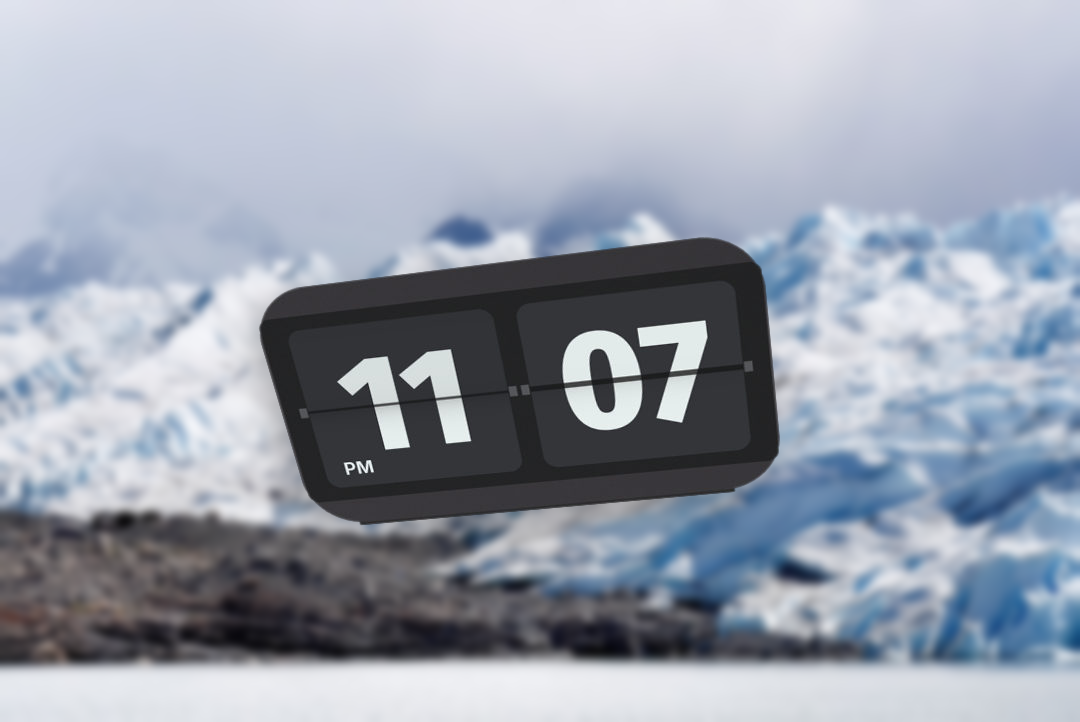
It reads 11:07
